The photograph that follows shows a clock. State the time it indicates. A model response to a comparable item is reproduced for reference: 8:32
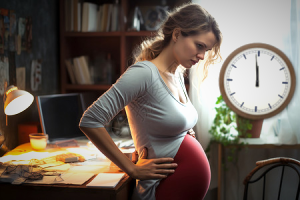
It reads 11:59
